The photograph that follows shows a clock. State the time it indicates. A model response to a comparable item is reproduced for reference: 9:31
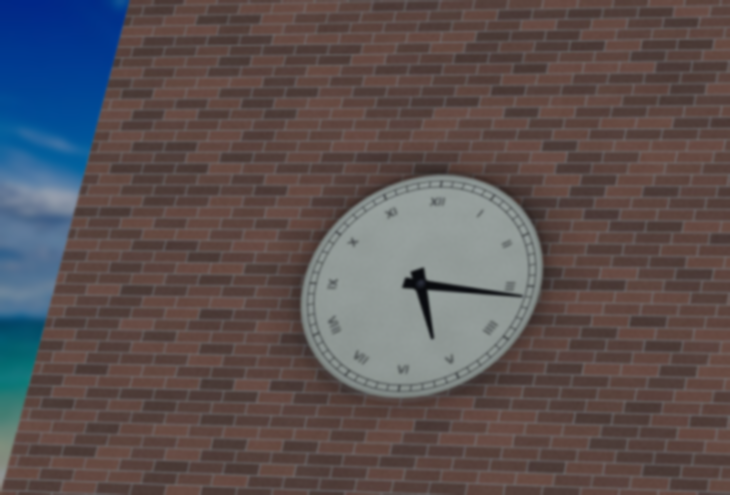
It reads 5:16
